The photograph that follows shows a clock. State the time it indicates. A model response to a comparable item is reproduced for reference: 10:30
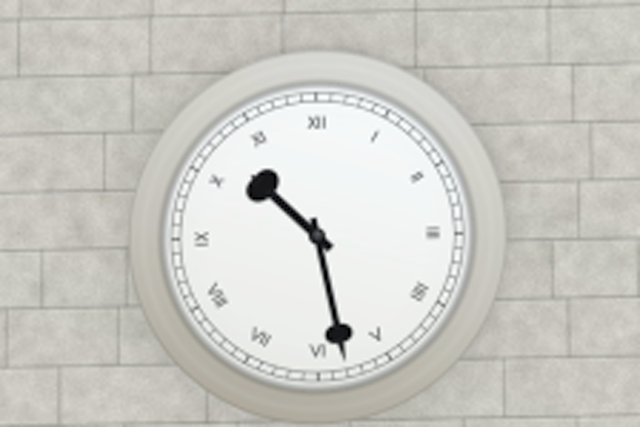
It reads 10:28
